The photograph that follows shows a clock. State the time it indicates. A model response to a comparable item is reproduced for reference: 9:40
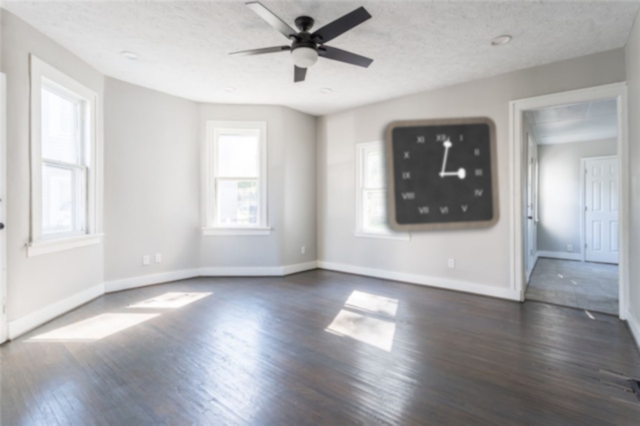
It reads 3:02
